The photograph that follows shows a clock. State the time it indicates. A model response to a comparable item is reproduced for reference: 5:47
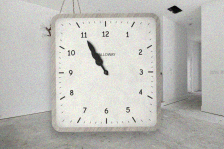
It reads 10:55
